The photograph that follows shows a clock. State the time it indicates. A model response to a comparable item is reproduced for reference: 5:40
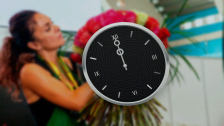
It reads 12:00
